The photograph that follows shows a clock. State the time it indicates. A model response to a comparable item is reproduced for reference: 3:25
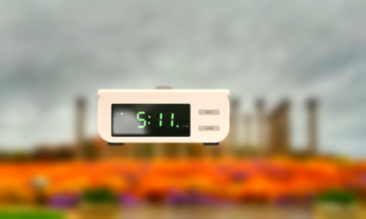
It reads 5:11
